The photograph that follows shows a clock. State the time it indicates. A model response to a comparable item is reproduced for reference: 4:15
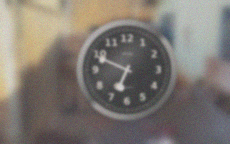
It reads 6:49
